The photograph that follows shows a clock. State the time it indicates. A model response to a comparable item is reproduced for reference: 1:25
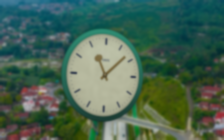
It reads 11:08
